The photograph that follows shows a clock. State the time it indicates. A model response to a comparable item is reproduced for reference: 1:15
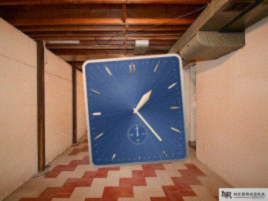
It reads 1:24
